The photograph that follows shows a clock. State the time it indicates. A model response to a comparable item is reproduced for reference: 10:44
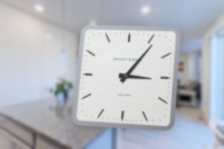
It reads 3:06
